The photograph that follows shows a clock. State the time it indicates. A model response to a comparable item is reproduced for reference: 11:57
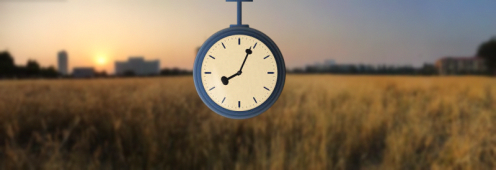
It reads 8:04
